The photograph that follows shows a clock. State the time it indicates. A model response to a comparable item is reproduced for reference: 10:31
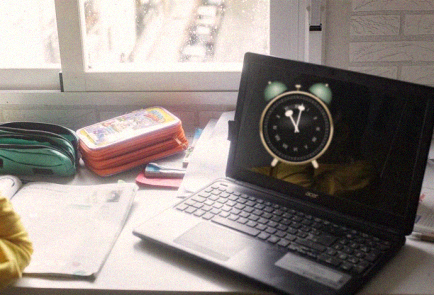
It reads 11:02
